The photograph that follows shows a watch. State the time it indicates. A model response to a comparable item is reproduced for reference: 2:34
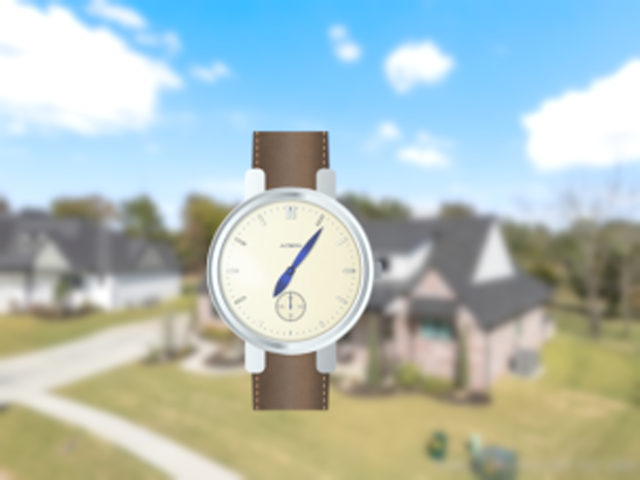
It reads 7:06
